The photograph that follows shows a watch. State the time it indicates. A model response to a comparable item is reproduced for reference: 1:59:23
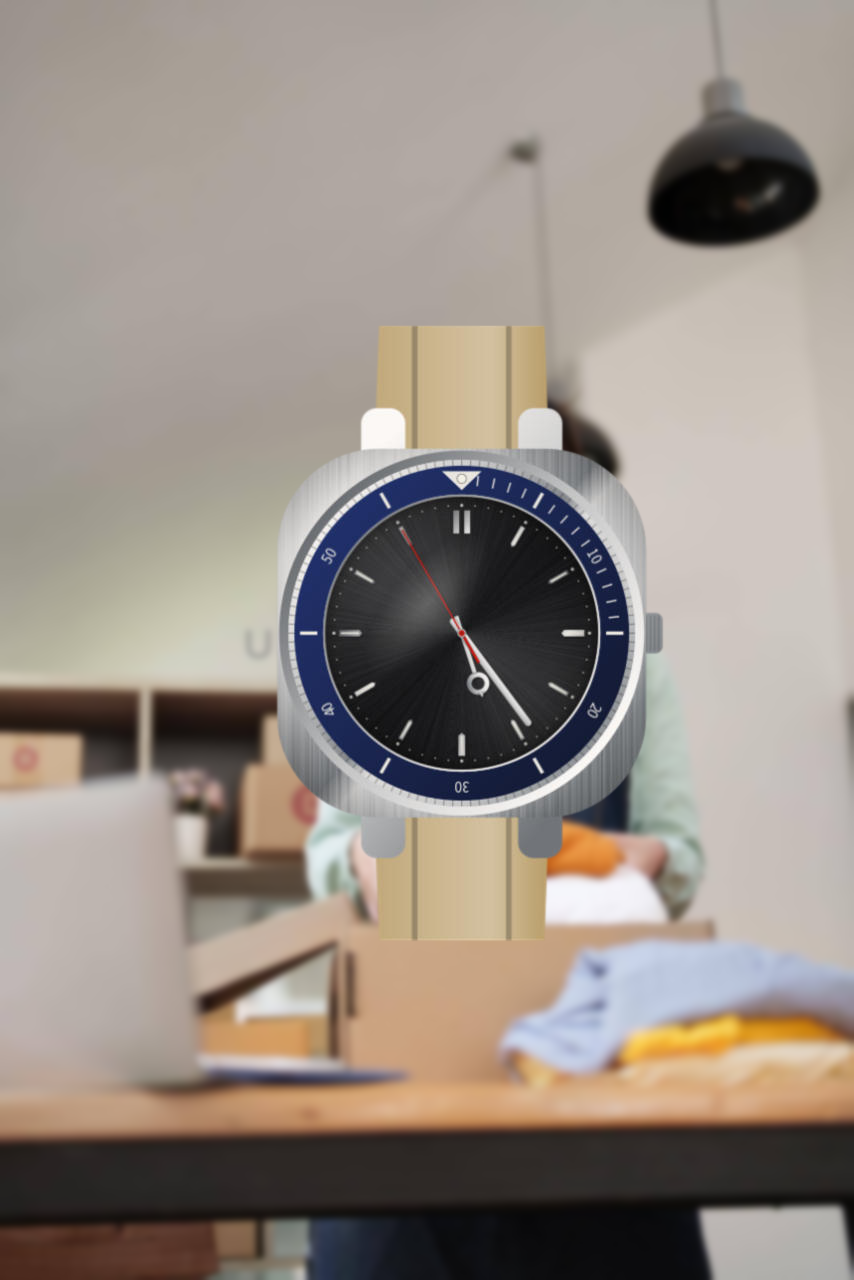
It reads 5:23:55
